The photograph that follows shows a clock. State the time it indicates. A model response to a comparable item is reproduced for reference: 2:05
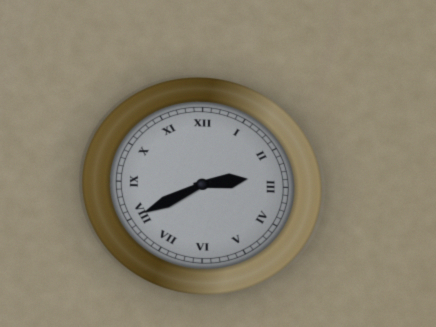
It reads 2:40
